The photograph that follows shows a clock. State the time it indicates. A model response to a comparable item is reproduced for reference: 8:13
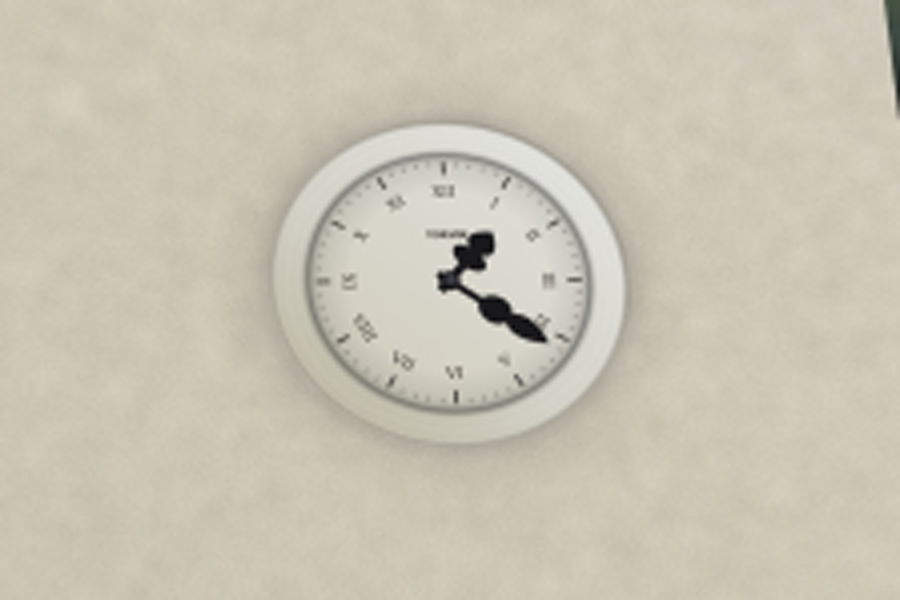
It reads 1:21
